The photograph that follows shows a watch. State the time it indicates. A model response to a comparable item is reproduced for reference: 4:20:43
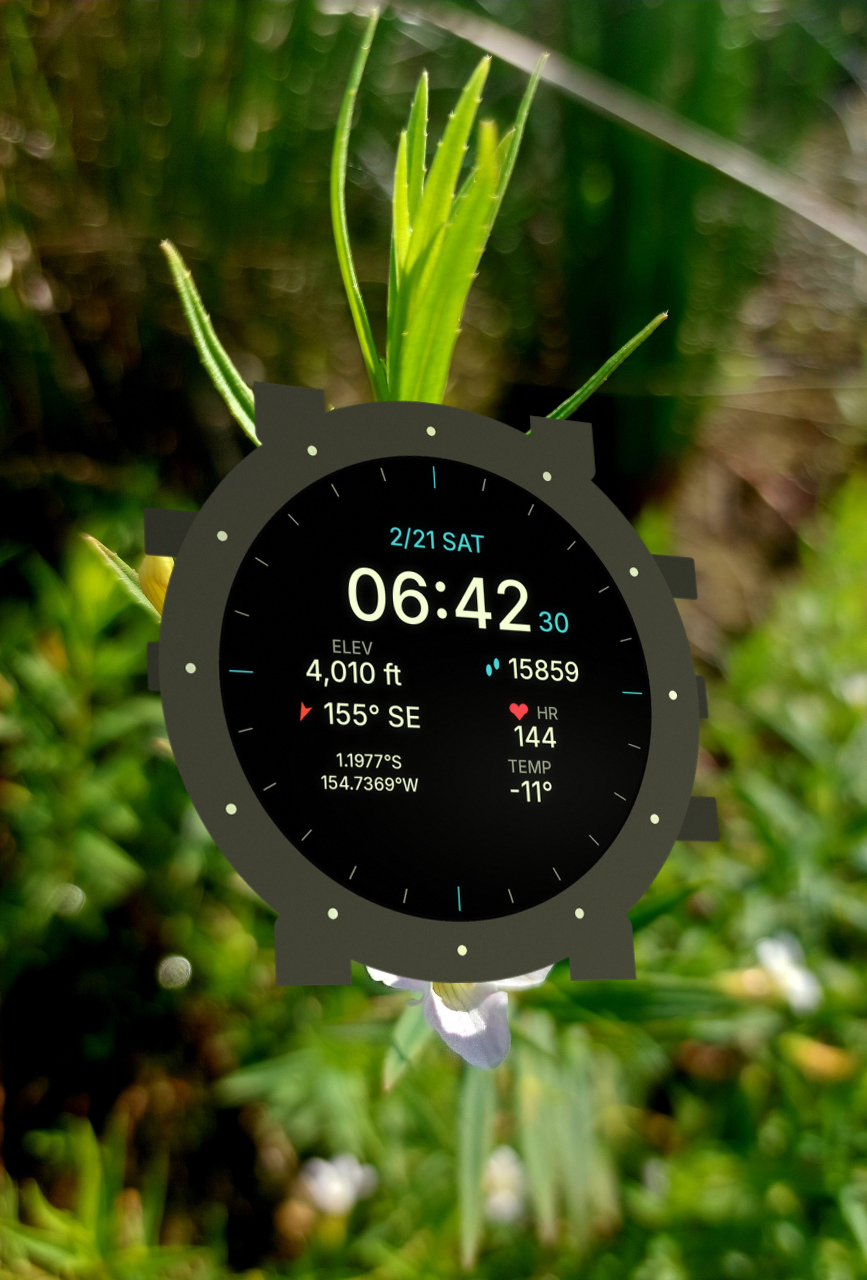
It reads 6:42:30
